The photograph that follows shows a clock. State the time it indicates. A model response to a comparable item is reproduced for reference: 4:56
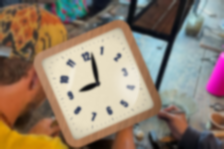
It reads 9:02
